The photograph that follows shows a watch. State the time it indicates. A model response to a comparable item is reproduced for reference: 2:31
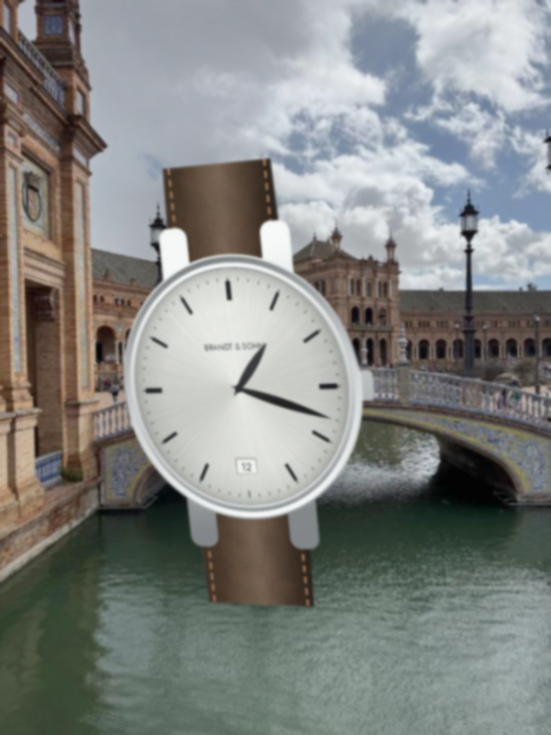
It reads 1:18
